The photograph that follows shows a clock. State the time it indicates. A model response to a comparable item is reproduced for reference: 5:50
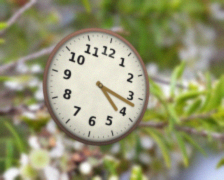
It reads 4:17
